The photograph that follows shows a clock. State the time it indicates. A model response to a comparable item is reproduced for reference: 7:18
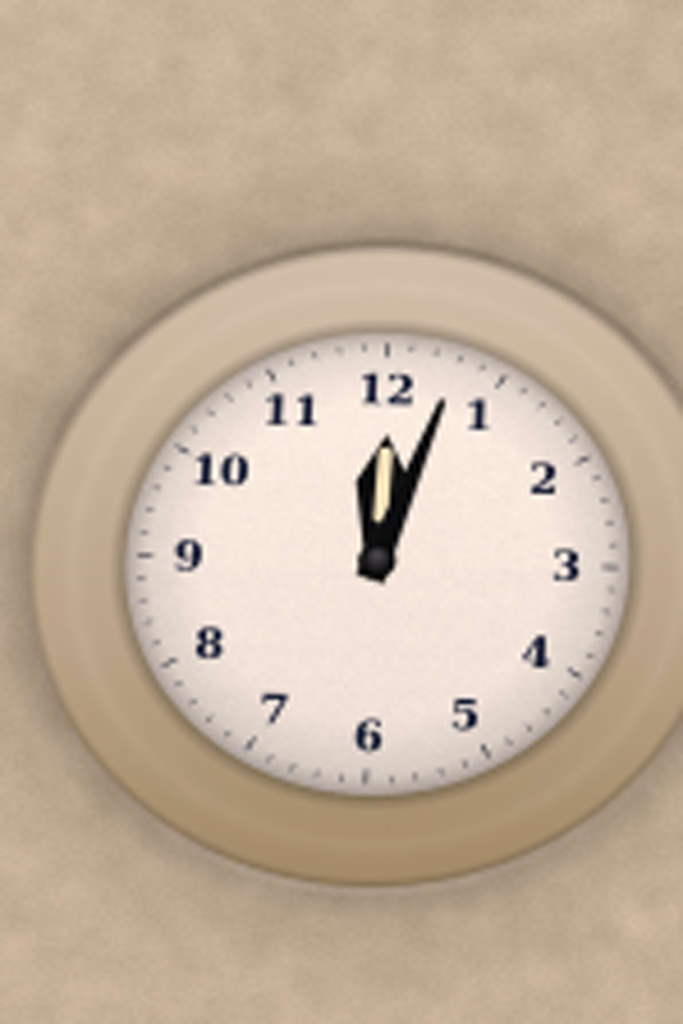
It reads 12:03
